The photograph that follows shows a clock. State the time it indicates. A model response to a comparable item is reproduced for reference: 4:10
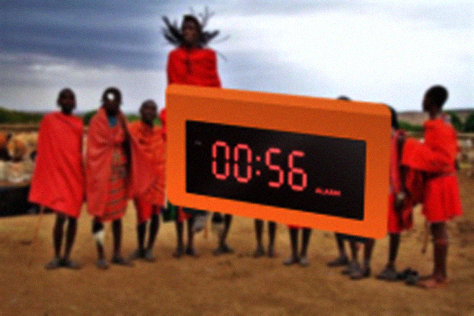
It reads 0:56
